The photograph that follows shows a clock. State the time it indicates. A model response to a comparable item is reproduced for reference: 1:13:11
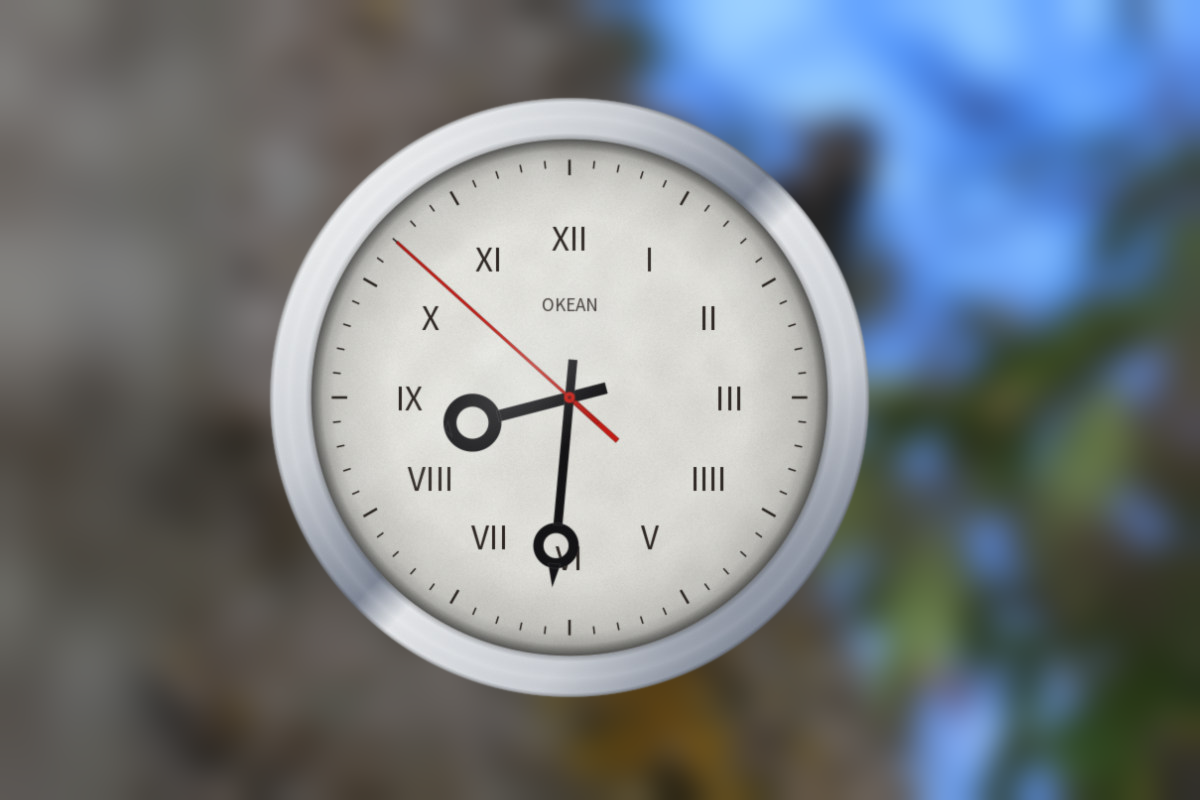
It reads 8:30:52
